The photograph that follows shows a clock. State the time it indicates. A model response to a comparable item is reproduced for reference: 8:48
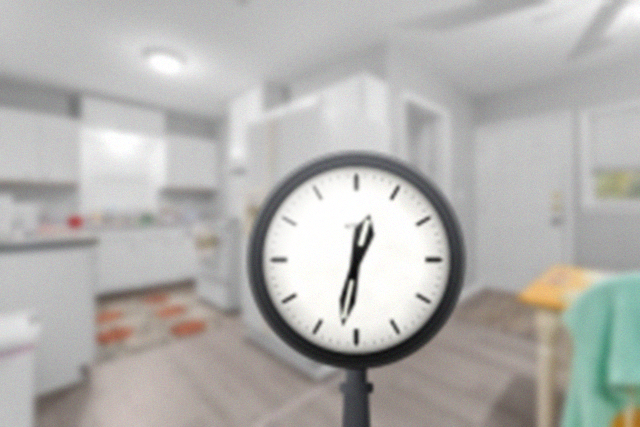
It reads 12:32
